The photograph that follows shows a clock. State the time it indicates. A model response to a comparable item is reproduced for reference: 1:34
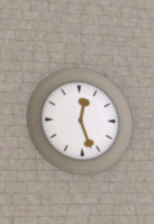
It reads 12:27
